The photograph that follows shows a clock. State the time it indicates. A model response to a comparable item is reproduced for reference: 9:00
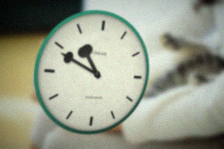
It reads 10:49
